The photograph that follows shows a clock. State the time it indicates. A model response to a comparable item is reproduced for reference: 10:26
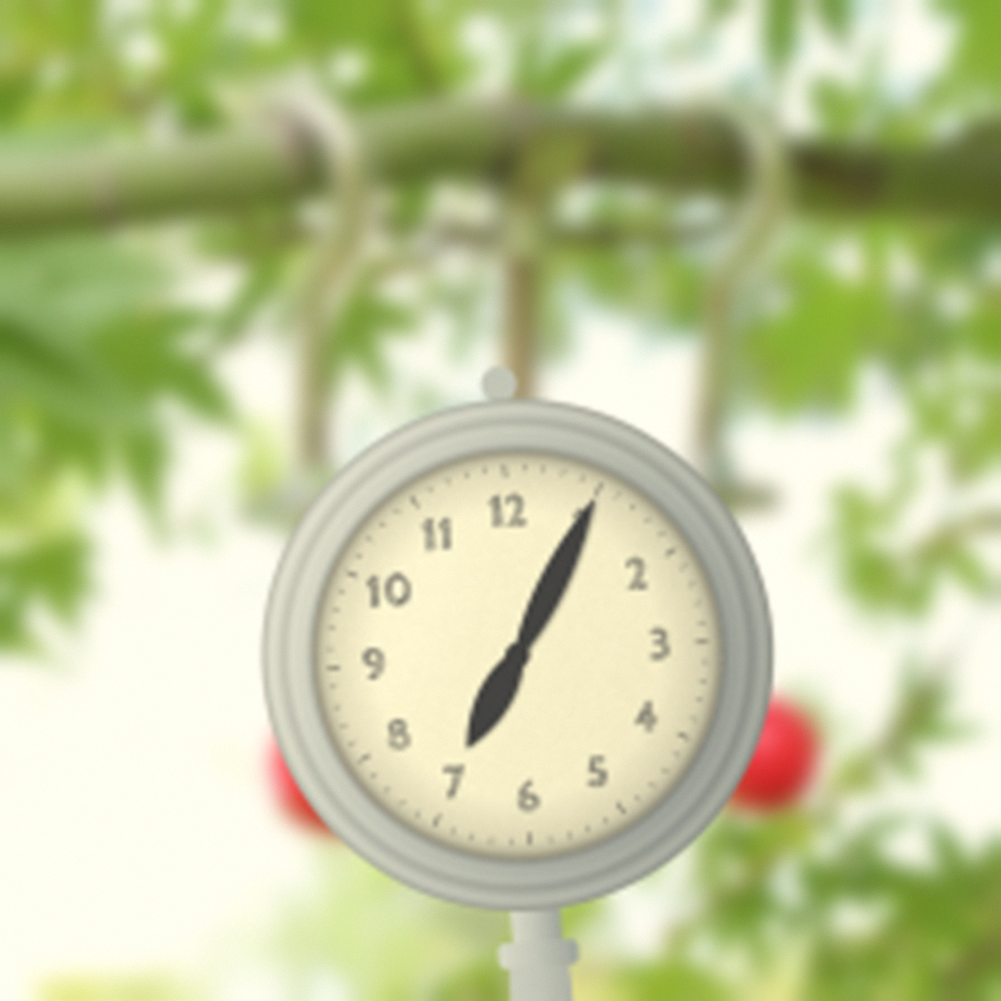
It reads 7:05
